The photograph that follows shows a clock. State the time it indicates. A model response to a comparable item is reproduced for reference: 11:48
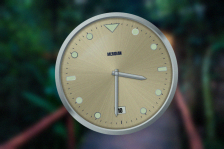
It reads 3:31
